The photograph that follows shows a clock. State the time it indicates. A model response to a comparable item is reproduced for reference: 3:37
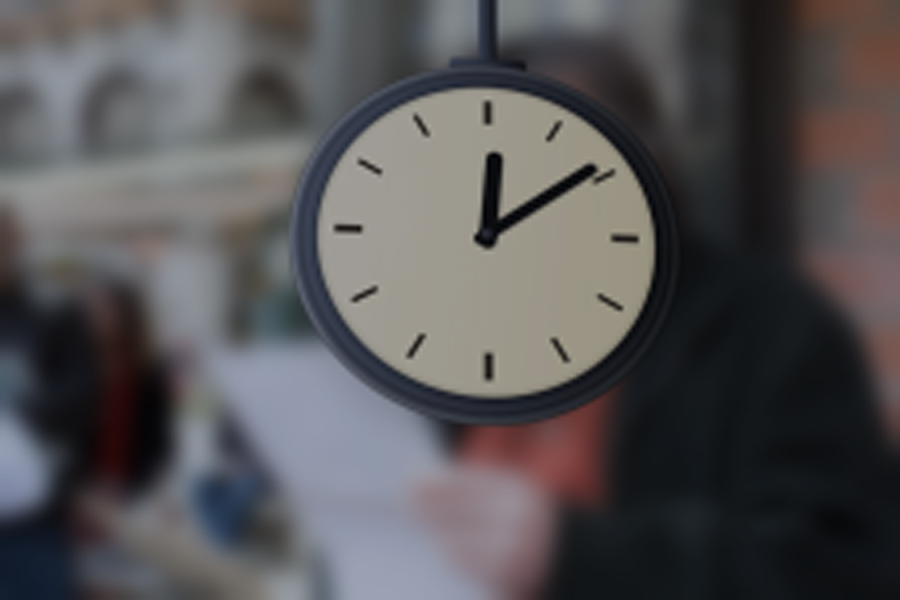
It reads 12:09
